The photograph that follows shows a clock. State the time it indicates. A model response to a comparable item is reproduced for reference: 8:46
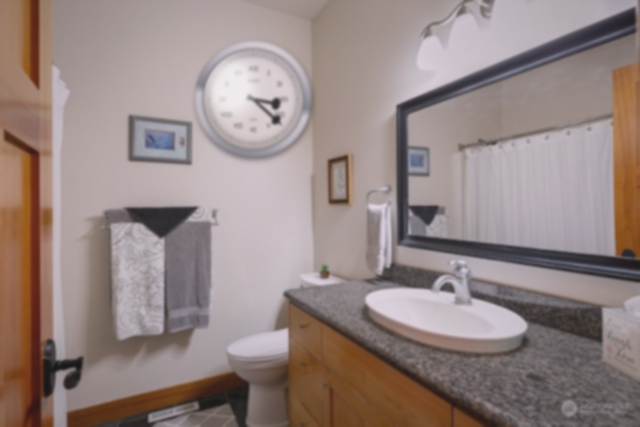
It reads 3:22
